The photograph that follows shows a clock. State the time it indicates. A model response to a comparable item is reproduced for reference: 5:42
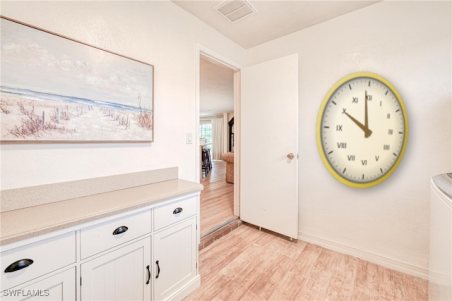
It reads 9:59
